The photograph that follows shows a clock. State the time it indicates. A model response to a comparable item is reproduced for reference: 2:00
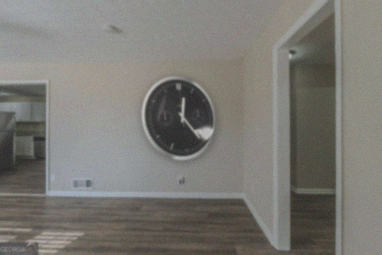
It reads 12:24
